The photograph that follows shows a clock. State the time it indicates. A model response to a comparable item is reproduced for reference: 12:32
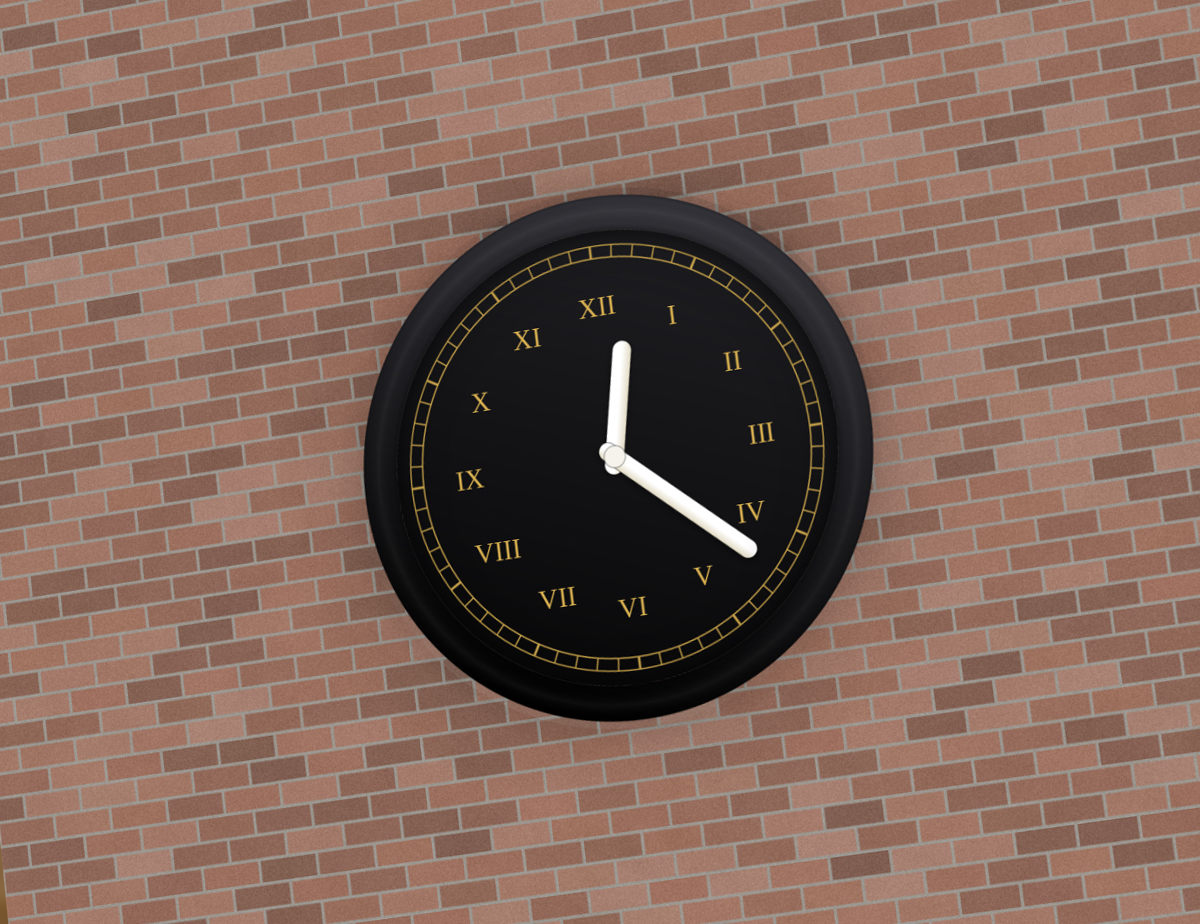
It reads 12:22
